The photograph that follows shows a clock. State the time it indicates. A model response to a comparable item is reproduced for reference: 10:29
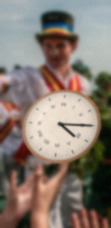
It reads 4:15
